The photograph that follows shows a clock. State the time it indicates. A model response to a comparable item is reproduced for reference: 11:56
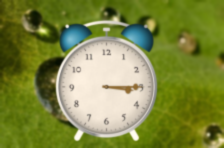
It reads 3:15
